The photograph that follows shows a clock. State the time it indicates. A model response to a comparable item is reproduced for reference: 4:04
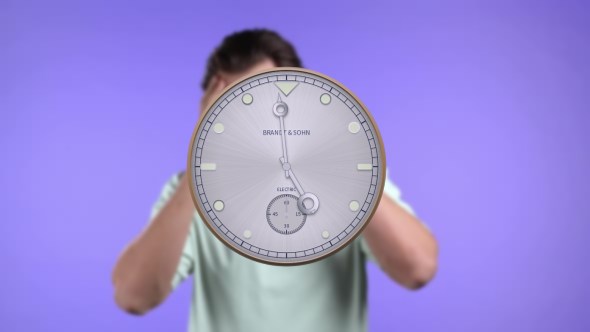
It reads 4:59
